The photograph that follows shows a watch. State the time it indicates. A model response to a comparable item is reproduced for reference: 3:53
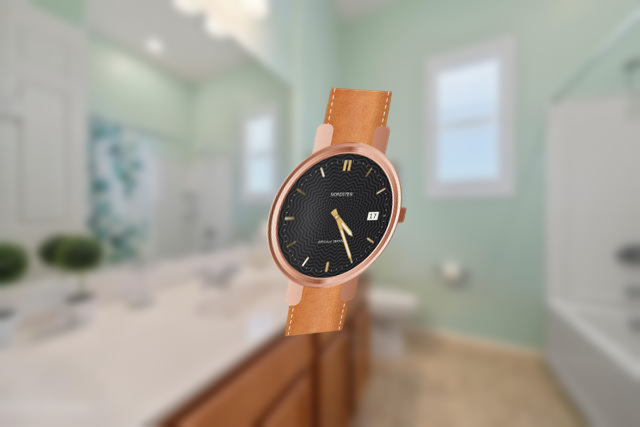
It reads 4:25
